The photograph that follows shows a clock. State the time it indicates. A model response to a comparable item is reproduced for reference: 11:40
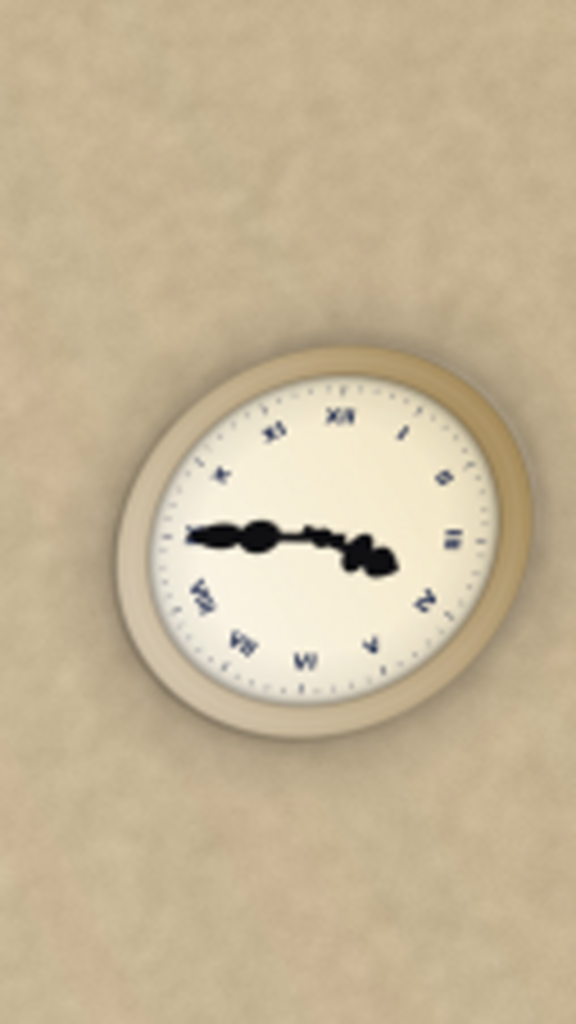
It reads 3:45
